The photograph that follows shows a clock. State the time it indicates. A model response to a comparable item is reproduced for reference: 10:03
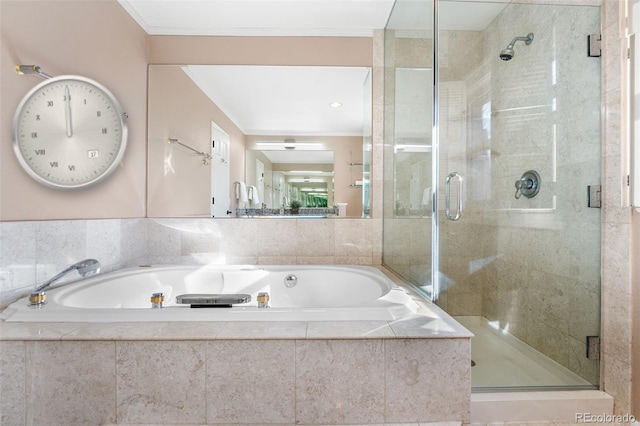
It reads 12:00
